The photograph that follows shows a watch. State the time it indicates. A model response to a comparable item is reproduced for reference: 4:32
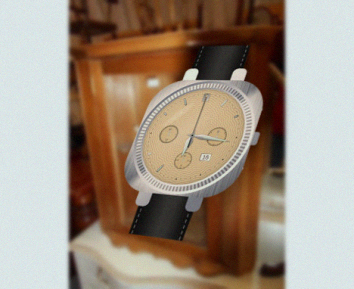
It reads 6:16
